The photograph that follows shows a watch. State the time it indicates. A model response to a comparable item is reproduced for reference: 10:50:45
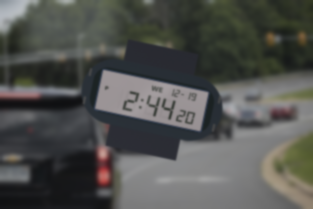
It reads 2:44:20
